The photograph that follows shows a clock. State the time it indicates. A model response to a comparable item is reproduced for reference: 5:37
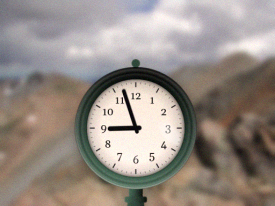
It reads 8:57
